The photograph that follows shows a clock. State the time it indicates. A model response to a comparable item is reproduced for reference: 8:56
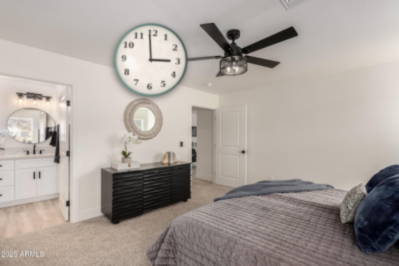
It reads 2:59
